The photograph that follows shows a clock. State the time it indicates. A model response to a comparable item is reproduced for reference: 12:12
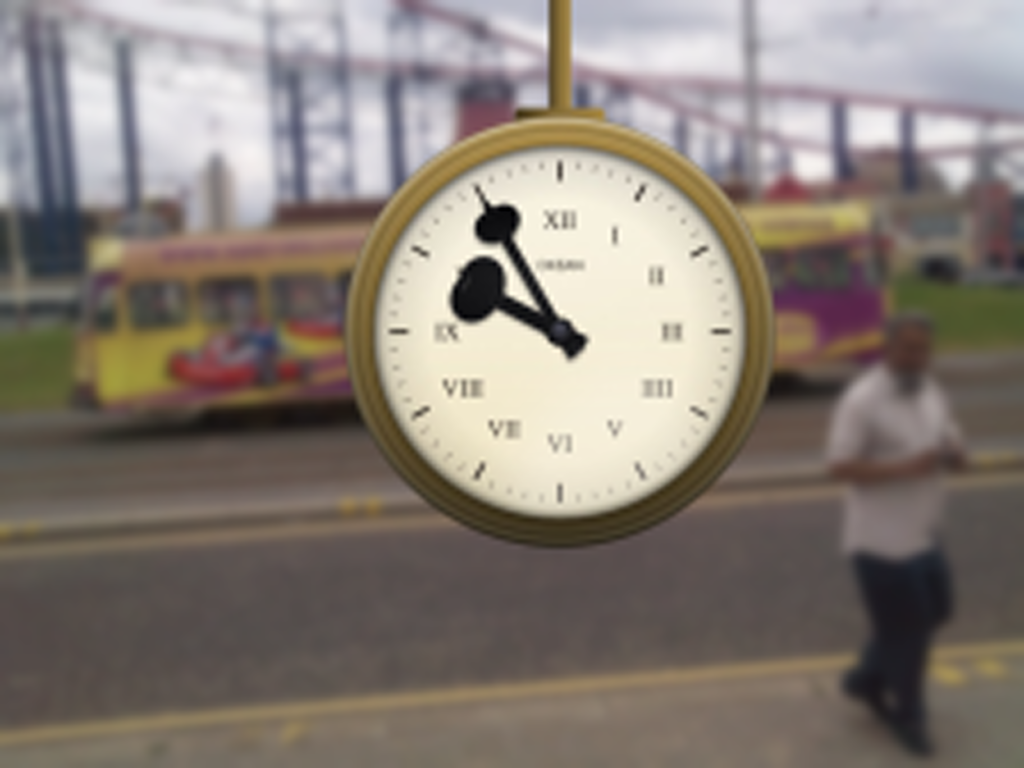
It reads 9:55
